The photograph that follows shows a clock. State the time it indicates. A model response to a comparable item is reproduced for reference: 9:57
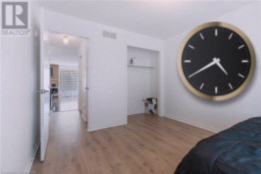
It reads 4:40
